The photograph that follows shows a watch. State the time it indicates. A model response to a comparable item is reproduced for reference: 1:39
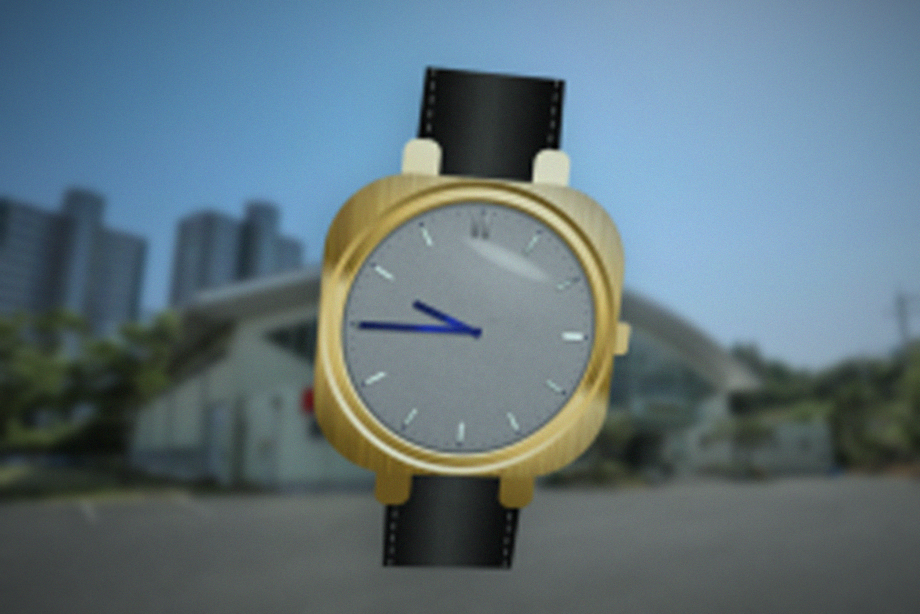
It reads 9:45
